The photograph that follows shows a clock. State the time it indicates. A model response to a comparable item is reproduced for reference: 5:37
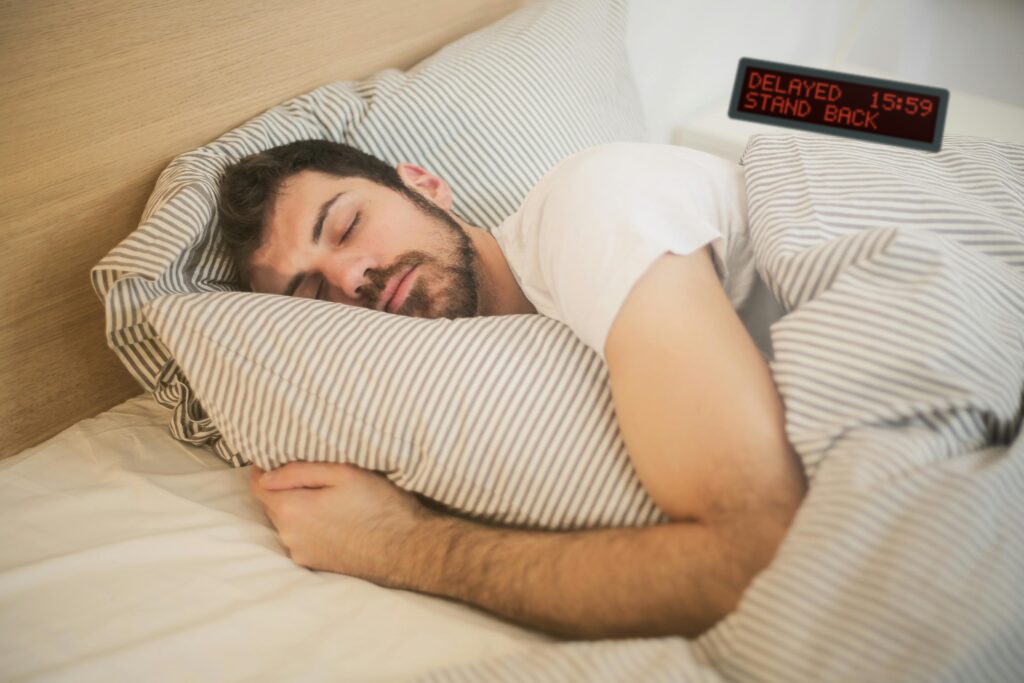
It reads 15:59
